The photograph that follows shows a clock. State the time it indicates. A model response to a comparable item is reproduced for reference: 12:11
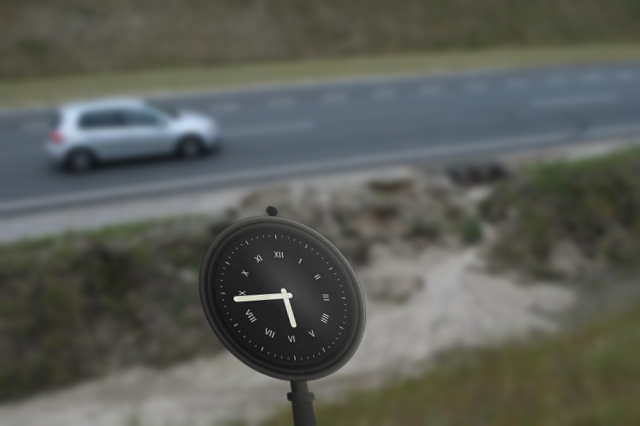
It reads 5:44
